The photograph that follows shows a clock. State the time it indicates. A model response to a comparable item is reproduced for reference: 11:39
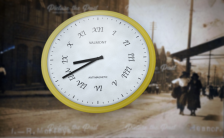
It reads 8:40
